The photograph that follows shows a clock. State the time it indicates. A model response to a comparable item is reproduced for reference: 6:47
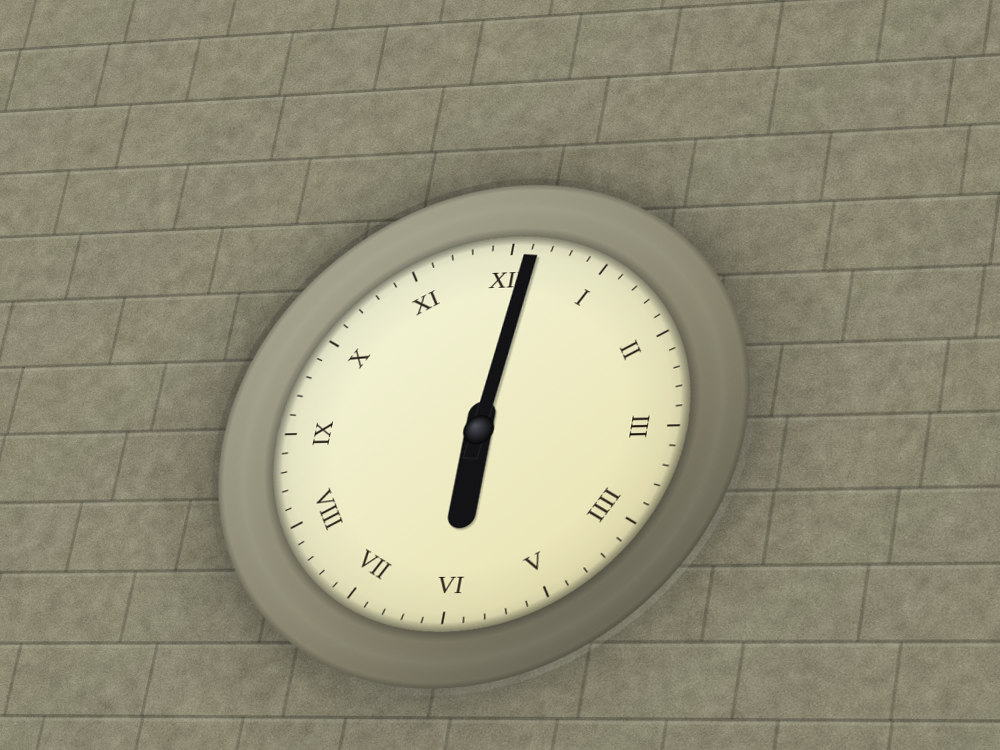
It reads 6:01
